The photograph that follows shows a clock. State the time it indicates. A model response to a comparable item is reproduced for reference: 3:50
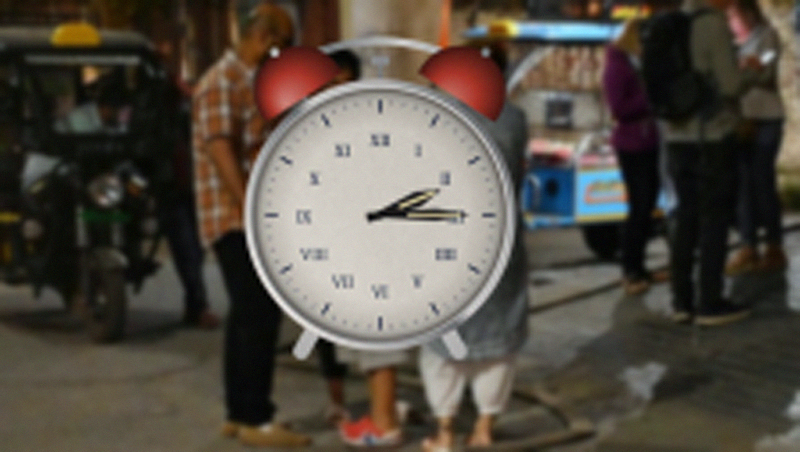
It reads 2:15
